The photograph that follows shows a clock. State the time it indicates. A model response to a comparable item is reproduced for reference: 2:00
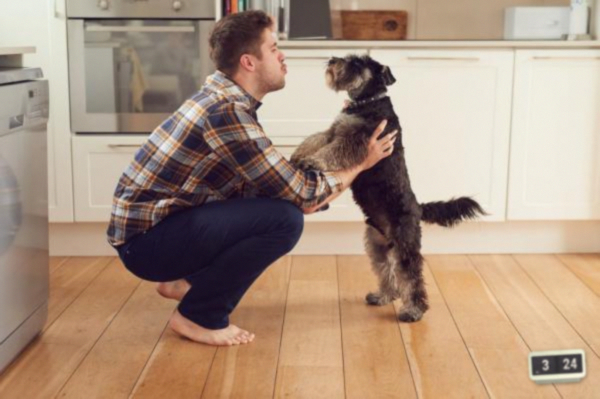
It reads 3:24
